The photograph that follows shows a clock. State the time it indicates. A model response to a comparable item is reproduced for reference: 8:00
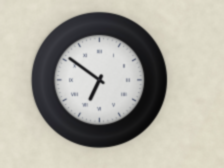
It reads 6:51
